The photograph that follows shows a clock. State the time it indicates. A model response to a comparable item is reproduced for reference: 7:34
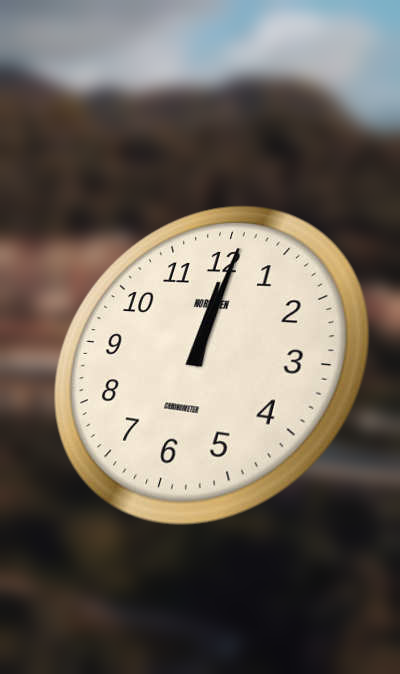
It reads 12:01
